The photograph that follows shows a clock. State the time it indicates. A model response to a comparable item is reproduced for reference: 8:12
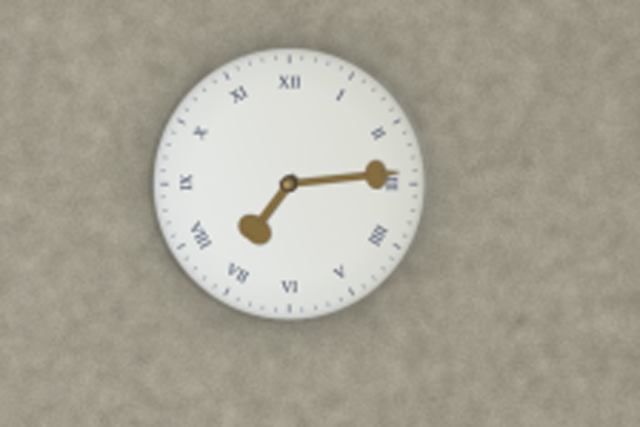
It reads 7:14
